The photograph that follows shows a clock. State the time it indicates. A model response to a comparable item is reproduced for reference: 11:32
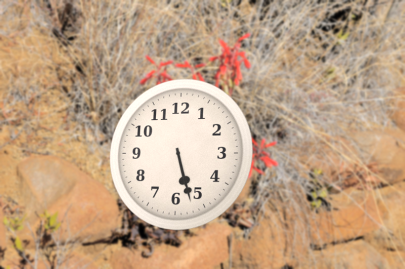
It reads 5:27
